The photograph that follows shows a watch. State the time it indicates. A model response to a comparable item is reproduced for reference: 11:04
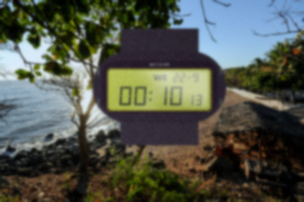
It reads 0:10
